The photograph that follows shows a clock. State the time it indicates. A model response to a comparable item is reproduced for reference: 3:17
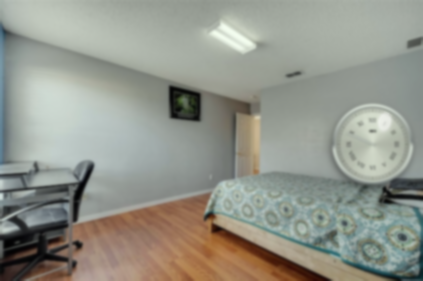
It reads 9:49
